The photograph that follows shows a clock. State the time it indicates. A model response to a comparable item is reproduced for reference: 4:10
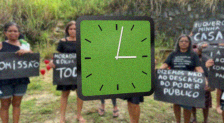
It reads 3:02
